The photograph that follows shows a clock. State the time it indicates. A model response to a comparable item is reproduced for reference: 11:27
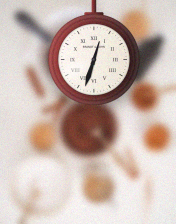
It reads 12:33
